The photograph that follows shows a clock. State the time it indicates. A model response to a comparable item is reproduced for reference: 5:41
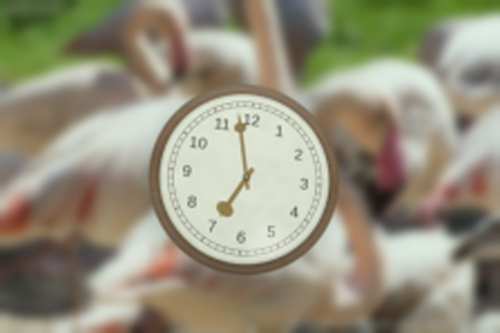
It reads 6:58
